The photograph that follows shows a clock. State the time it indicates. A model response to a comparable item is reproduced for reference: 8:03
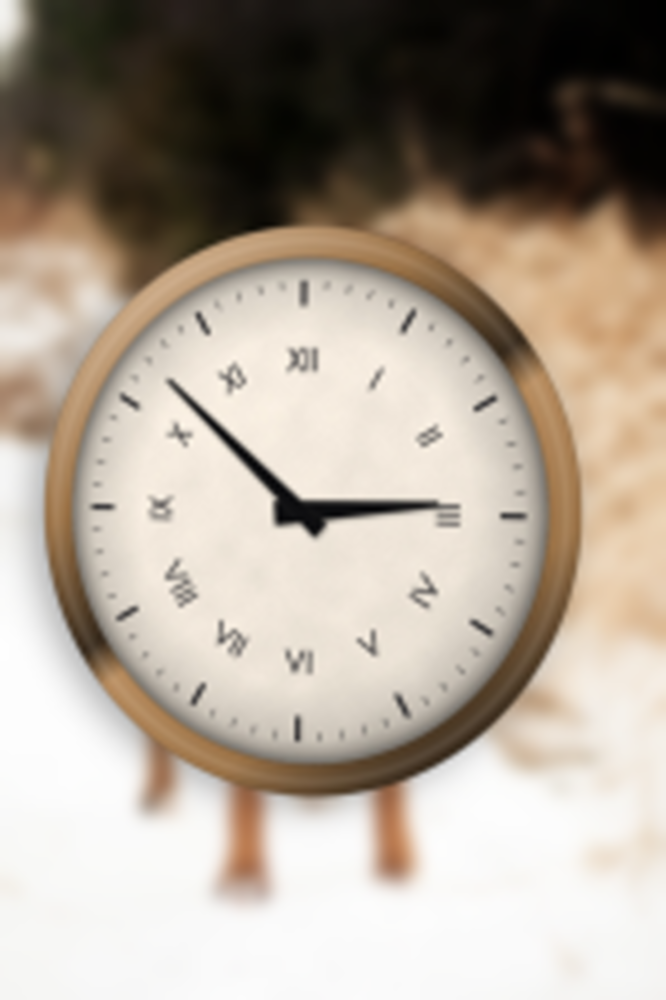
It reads 2:52
